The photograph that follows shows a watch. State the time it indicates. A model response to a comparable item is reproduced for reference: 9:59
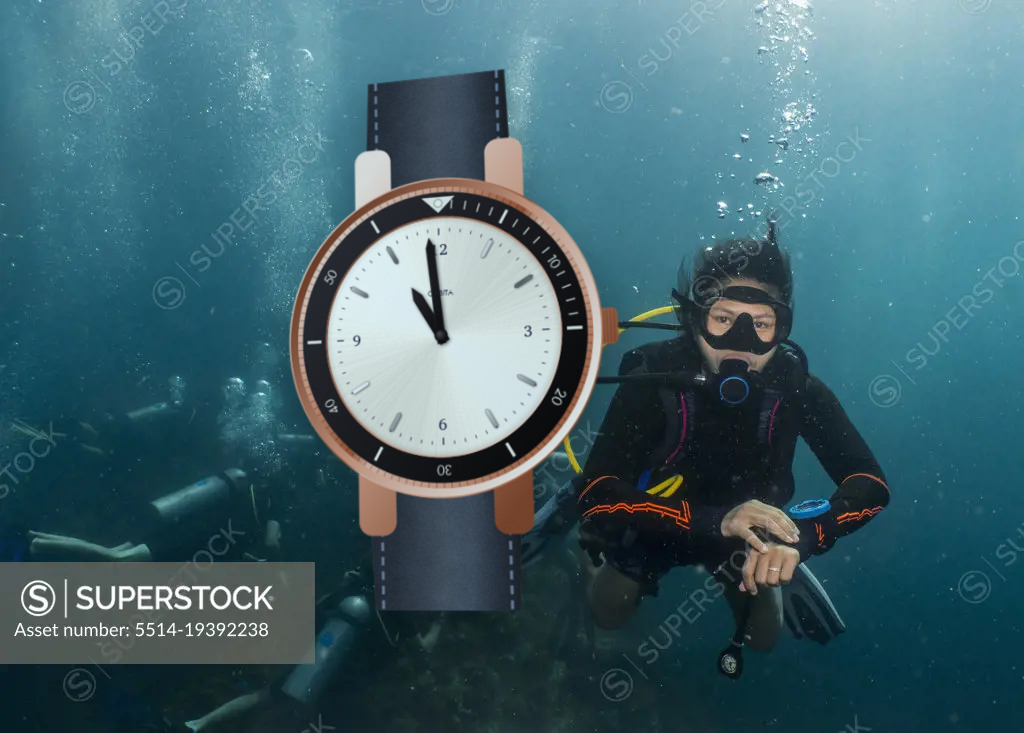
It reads 10:59
